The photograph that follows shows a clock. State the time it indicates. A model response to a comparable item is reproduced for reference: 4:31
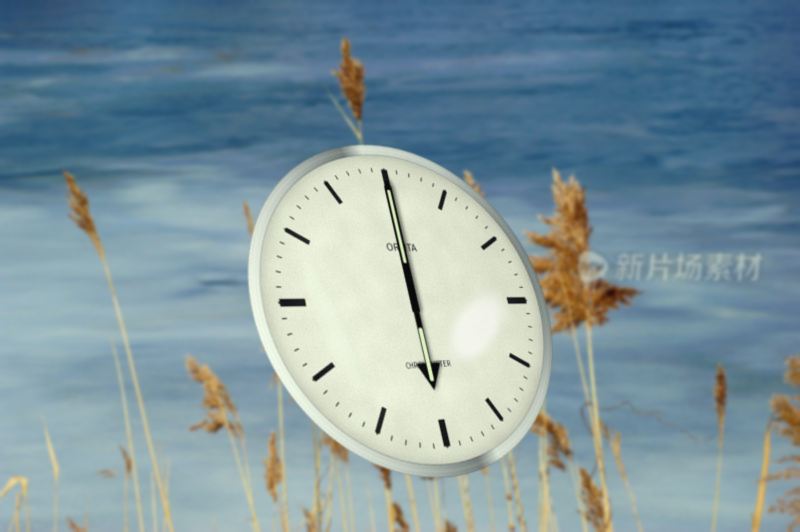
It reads 6:00
